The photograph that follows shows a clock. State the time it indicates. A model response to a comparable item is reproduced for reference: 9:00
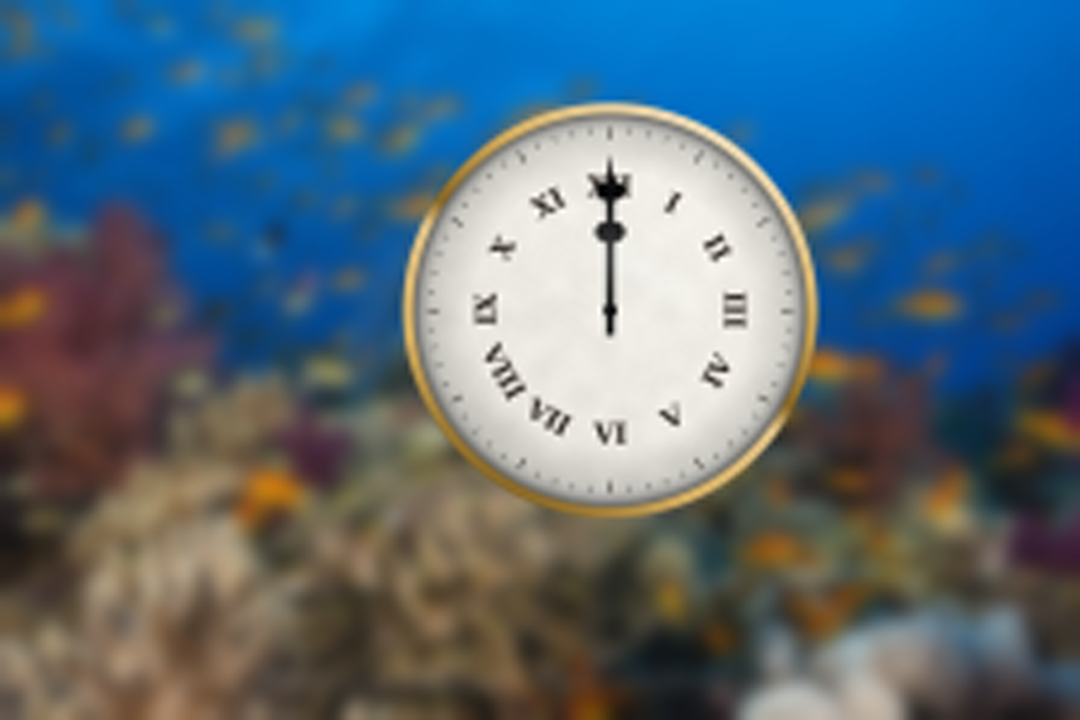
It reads 12:00
